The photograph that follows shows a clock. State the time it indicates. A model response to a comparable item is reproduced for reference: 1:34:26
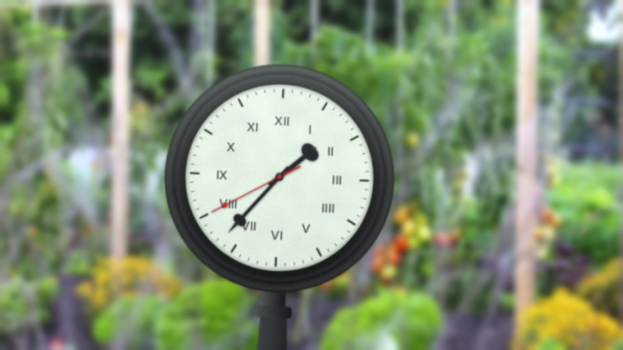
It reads 1:36:40
